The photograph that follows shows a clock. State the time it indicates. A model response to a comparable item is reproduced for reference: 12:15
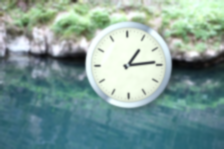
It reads 1:14
